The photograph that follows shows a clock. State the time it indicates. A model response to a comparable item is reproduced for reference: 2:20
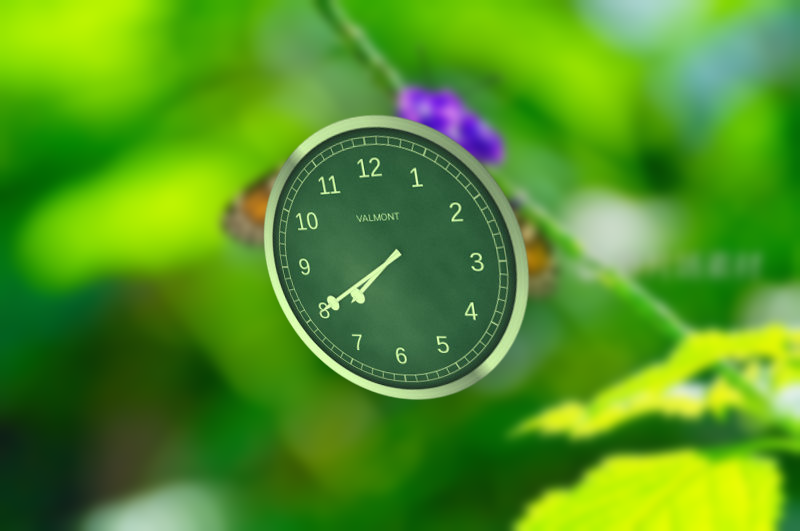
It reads 7:40
